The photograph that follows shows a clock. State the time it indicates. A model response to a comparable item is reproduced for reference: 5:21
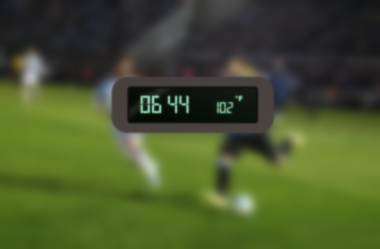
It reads 6:44
